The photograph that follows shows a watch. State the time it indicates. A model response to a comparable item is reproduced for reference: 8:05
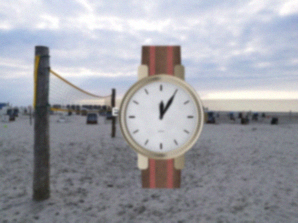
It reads 12:05
